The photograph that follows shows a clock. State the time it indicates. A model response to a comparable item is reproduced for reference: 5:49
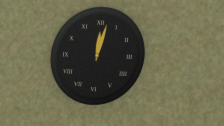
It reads 12:02
